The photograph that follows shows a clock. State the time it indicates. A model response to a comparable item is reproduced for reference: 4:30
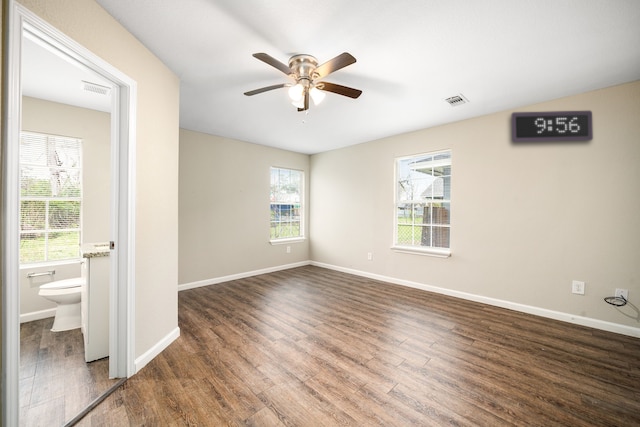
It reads 9:56
